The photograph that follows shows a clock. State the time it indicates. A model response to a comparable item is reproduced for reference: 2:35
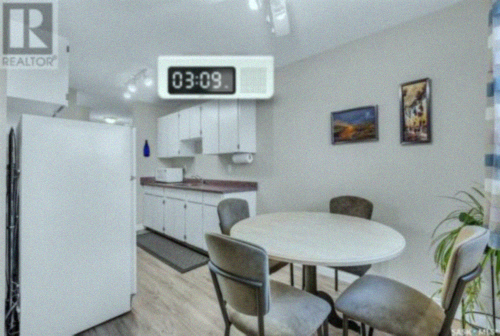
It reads 3:09
